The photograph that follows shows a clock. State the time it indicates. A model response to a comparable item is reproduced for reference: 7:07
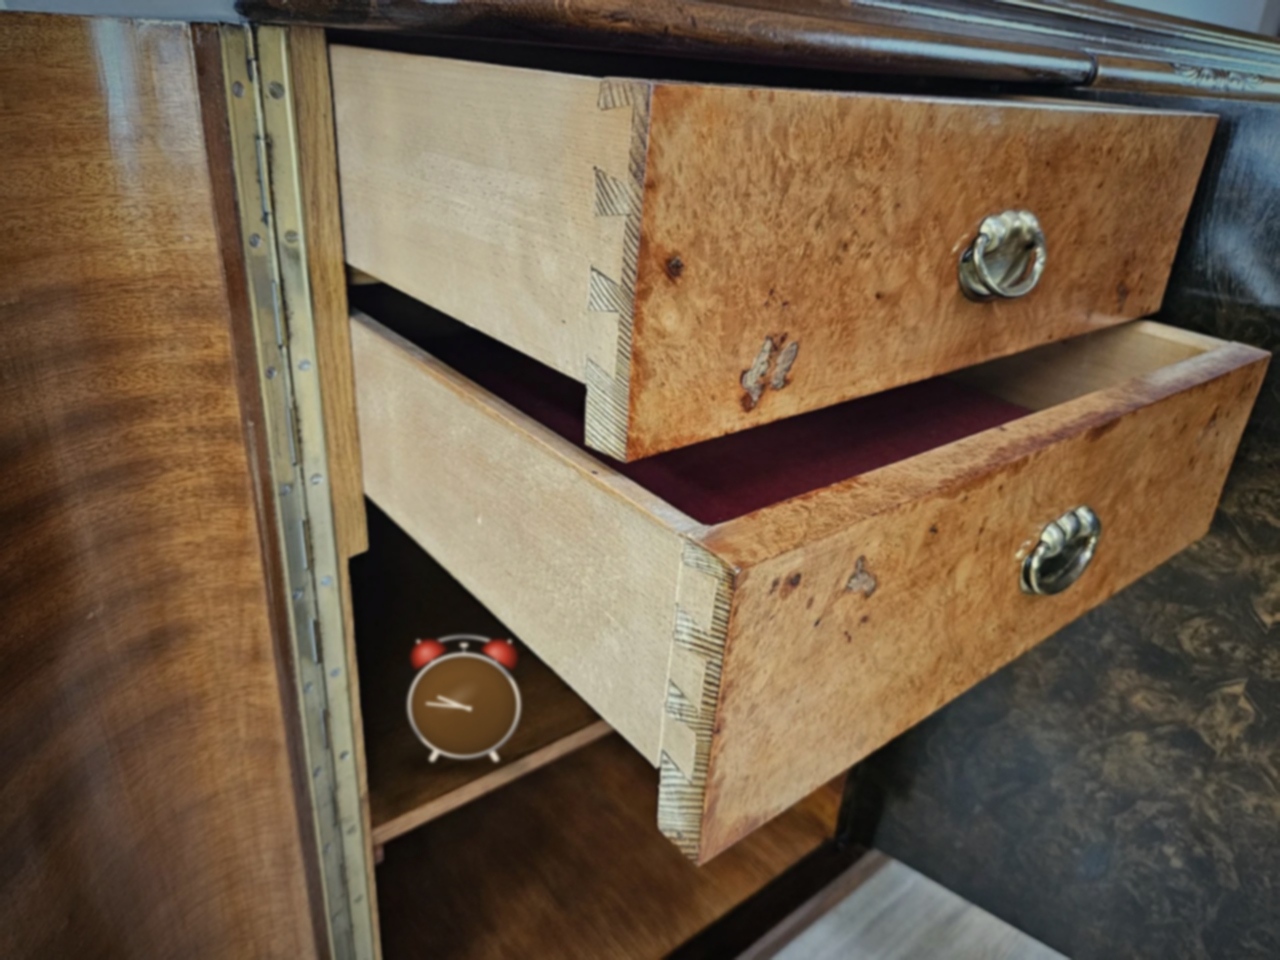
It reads 9:46
